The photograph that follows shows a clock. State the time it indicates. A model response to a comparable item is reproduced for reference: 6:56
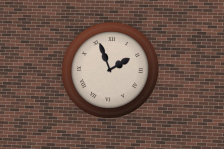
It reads 1:56
